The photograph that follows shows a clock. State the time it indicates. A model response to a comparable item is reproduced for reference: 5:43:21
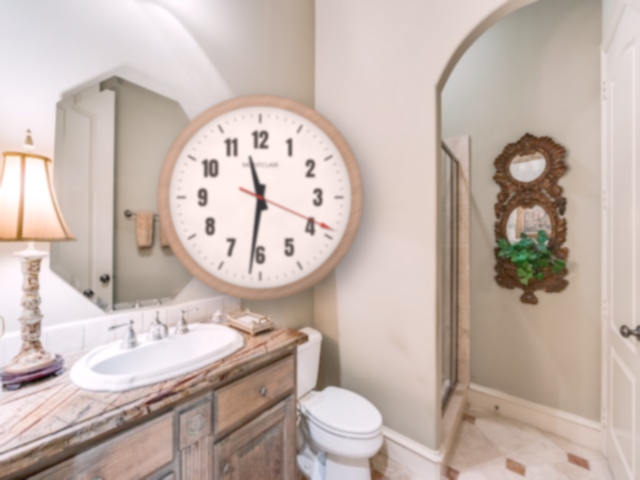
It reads 11:31:19
